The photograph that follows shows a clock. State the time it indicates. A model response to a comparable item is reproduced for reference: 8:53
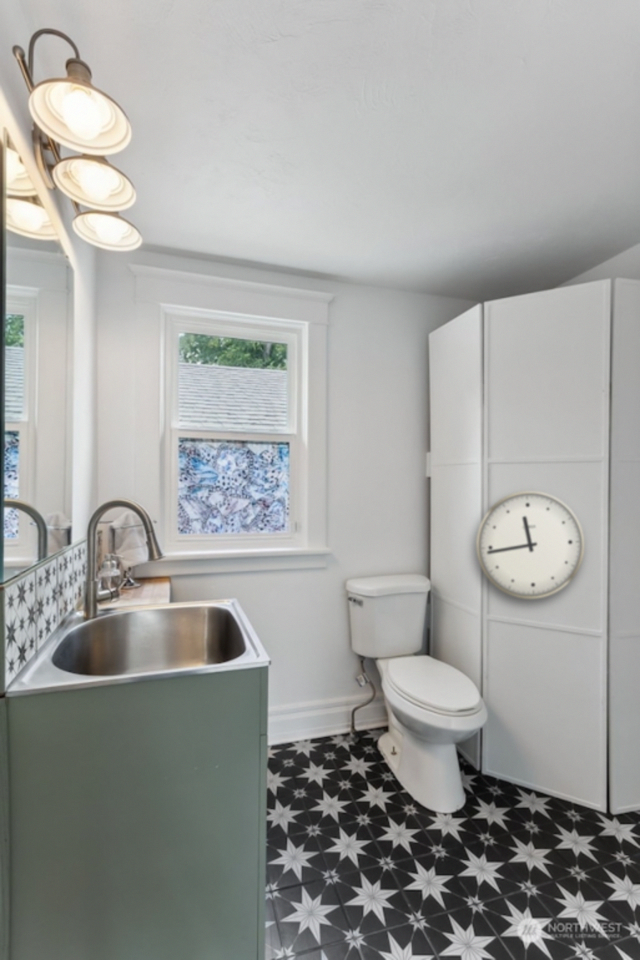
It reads 11:44
